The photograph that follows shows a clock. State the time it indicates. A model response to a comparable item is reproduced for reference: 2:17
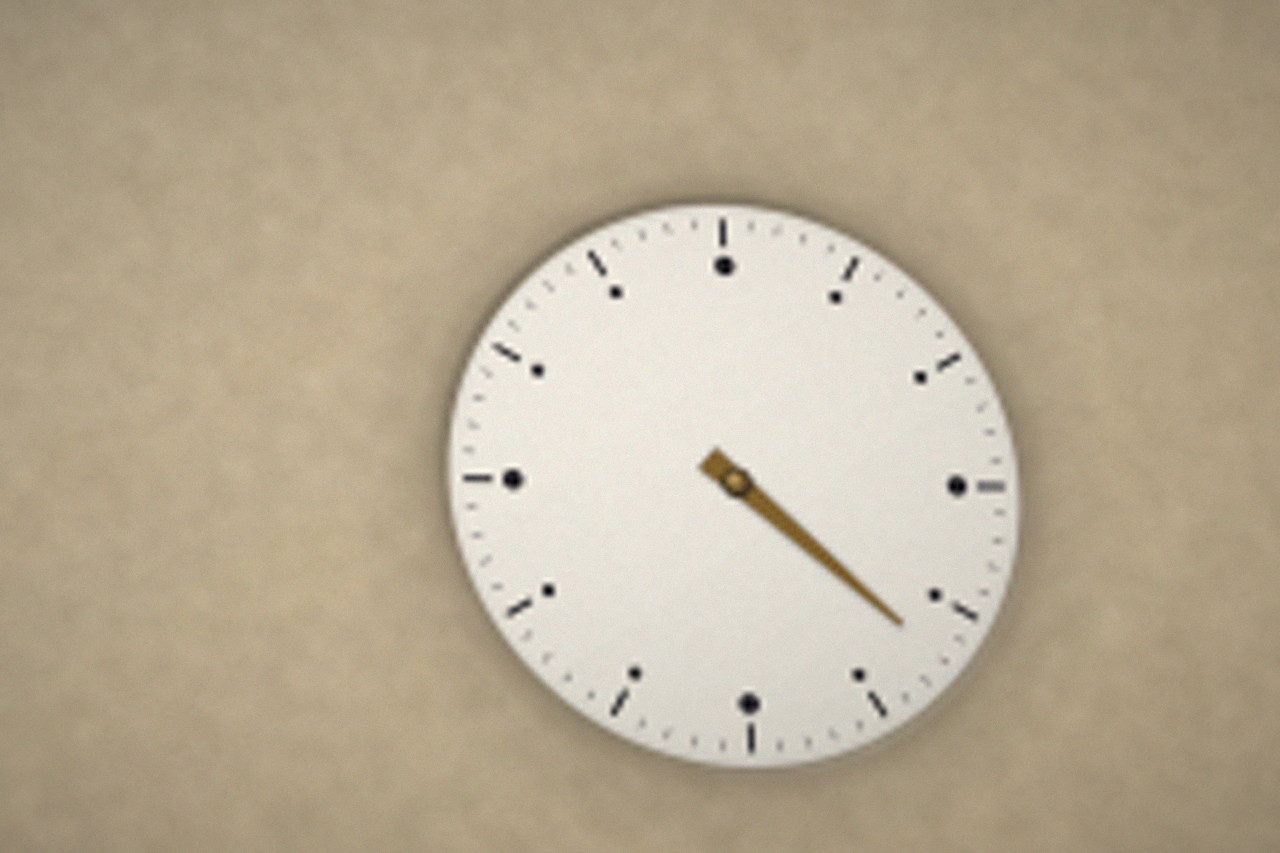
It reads 4:22
